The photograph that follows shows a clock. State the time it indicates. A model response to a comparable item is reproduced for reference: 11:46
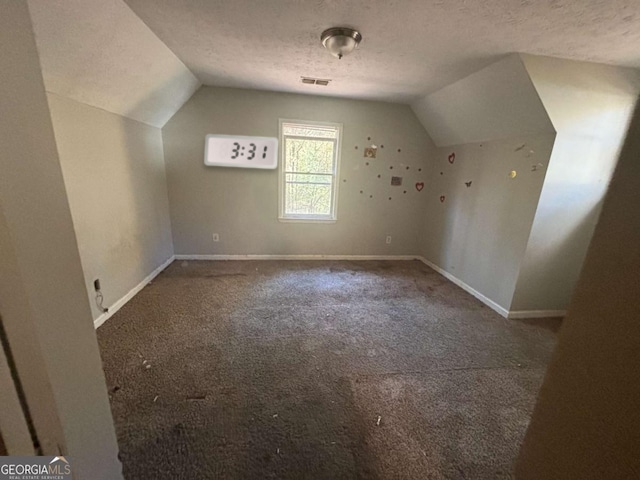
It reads 3:31
